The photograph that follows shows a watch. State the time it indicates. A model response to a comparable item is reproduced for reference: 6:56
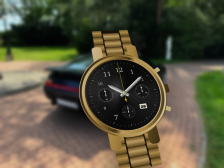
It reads 10:09
